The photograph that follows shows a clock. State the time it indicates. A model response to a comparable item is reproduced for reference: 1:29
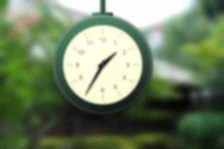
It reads 1:35
